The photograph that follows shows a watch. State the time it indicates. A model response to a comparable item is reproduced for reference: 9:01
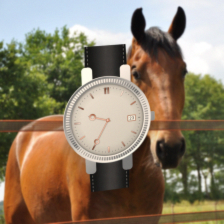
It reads 9:35
